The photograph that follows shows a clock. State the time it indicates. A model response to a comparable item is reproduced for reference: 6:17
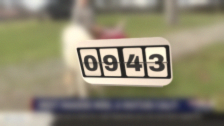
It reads 9:43
